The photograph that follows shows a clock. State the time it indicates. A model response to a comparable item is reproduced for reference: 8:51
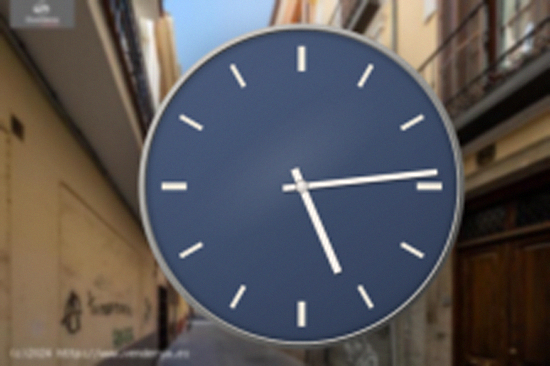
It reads 5:14
